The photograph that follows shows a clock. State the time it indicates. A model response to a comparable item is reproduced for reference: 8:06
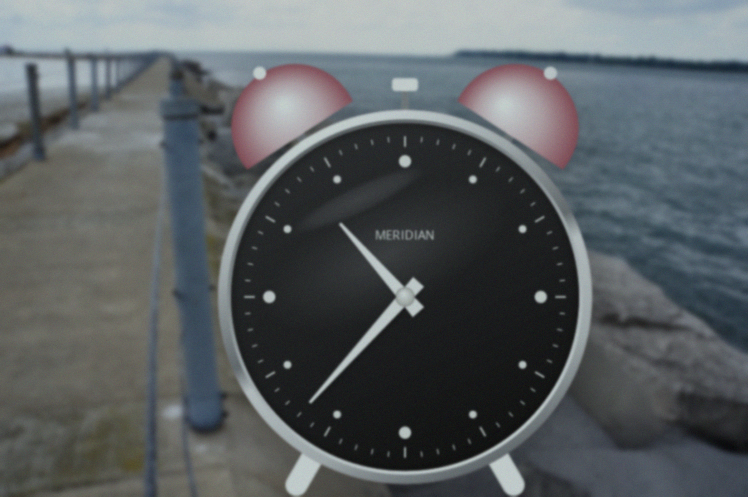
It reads 10:37
